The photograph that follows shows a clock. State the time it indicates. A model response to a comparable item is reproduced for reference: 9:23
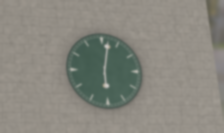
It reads 6:02
